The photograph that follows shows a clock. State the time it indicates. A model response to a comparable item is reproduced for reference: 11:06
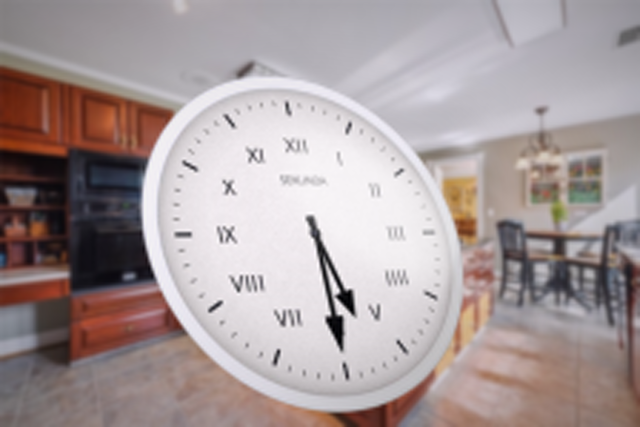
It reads 5:30
